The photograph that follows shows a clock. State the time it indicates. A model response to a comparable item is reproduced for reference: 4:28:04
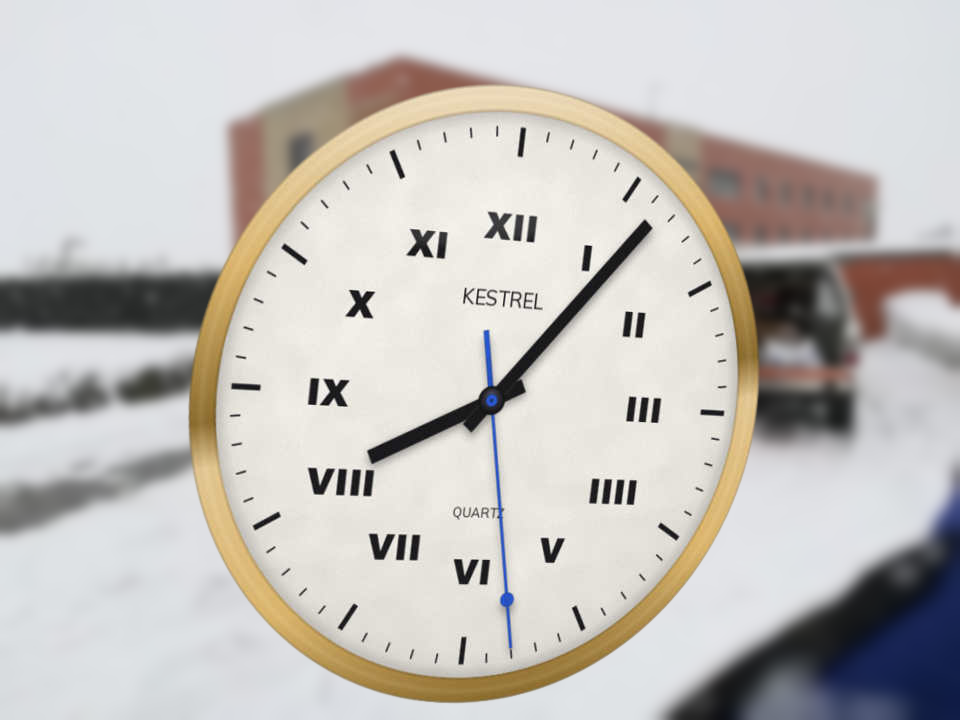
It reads 8:06:28
